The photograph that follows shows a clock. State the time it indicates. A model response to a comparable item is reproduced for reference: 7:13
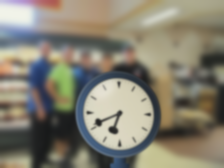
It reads 6:41
